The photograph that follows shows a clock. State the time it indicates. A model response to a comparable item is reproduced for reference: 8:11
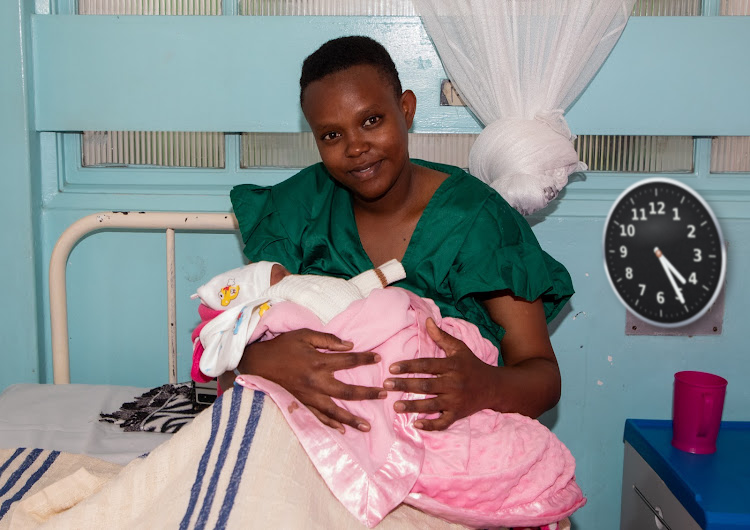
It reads 4:25
